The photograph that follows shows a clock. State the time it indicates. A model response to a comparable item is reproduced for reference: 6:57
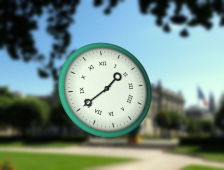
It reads 1:40
